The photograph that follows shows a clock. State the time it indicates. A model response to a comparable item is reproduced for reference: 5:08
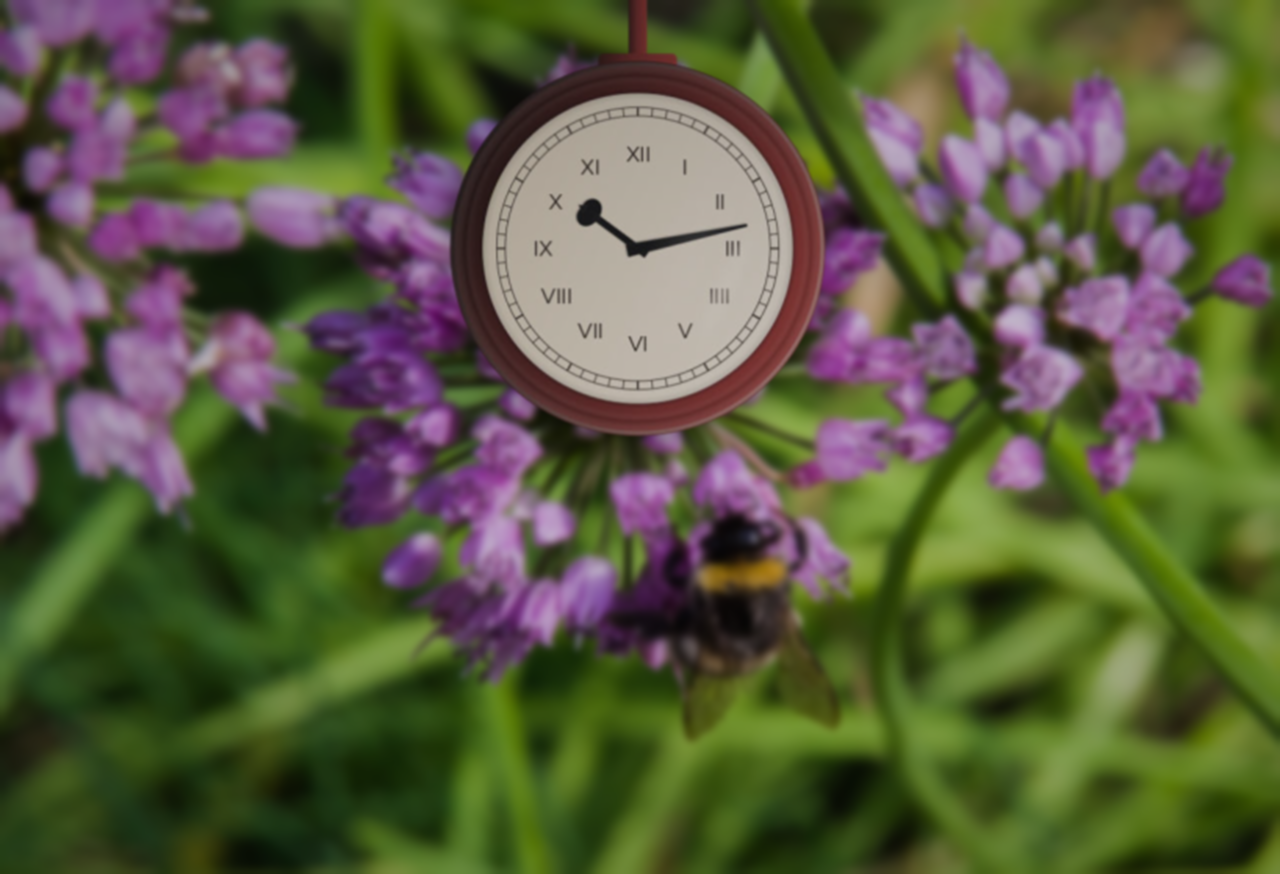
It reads 10:13
